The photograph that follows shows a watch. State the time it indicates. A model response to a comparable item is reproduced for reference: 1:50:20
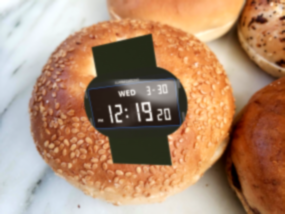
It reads 12:19:20
